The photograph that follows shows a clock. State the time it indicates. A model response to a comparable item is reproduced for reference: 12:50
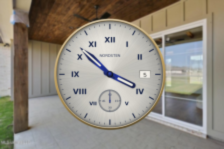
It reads 3:52
